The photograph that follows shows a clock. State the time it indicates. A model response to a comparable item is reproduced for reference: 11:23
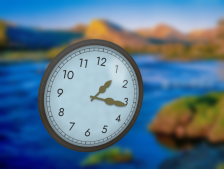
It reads 1:16
